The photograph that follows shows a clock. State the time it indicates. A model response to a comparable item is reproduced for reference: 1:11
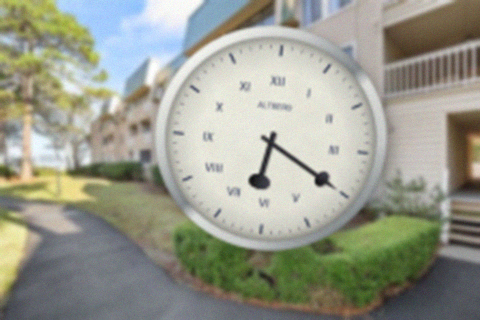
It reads 6:20
